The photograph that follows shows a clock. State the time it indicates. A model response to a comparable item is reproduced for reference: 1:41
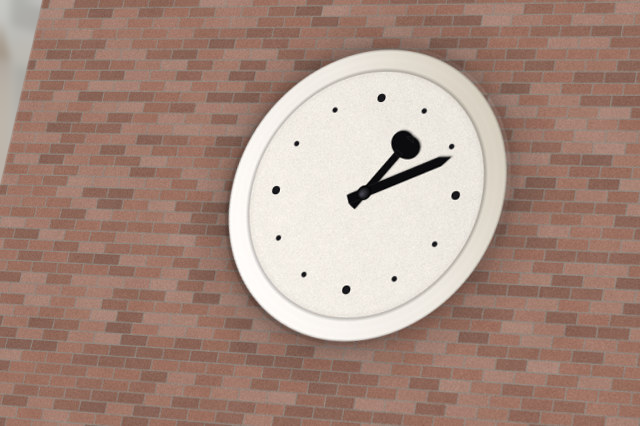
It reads 1:11
